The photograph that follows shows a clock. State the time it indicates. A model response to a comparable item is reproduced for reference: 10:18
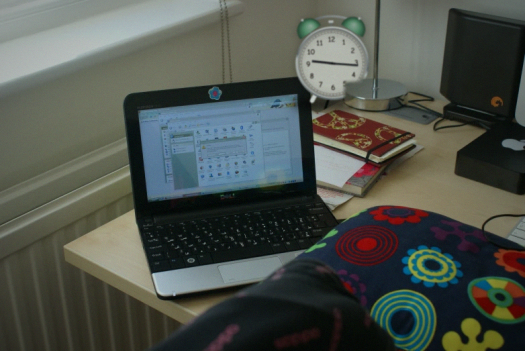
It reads 9:16
